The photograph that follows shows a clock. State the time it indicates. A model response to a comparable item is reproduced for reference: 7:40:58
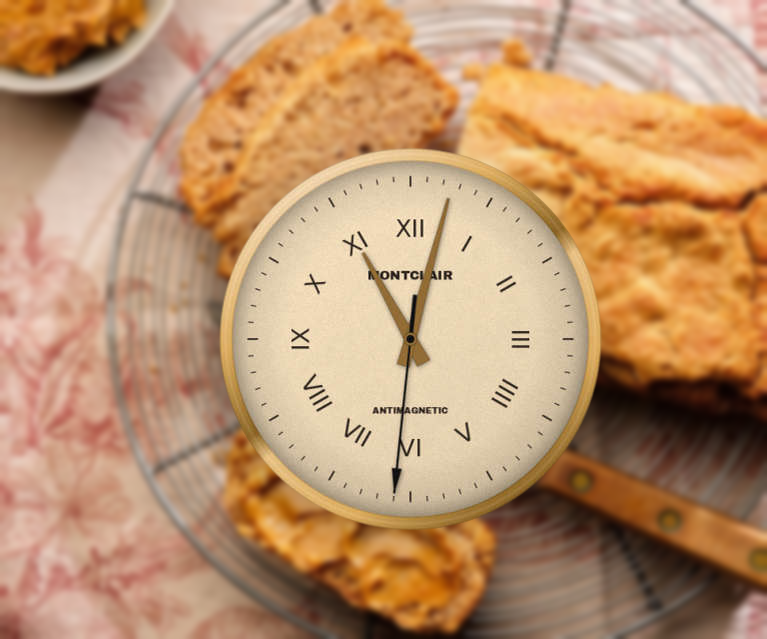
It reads 11:02:31
